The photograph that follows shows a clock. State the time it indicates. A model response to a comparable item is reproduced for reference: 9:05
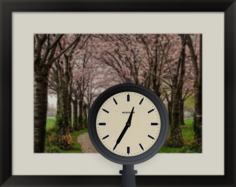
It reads 12:35
